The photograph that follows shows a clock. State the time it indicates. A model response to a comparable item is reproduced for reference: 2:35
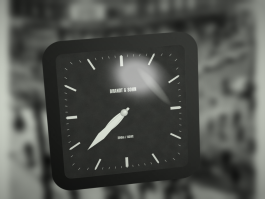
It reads 7:38
